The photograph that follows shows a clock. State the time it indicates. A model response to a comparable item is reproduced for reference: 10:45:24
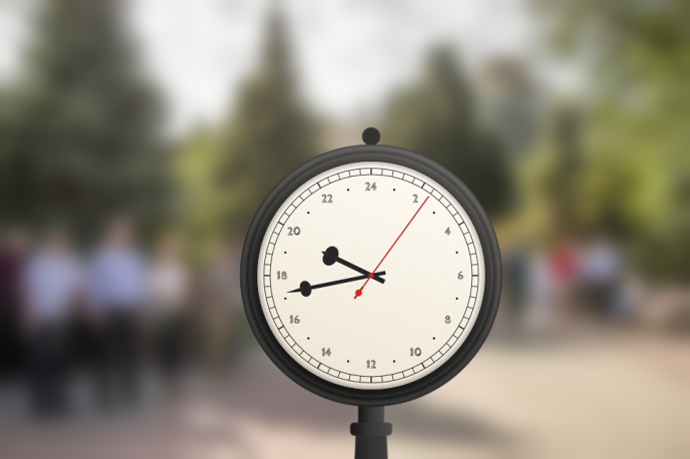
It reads 19:43:06
